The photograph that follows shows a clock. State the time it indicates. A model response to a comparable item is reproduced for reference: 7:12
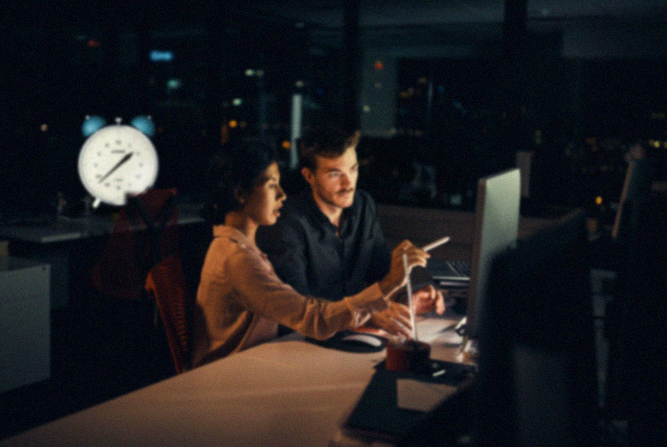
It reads 1:38
